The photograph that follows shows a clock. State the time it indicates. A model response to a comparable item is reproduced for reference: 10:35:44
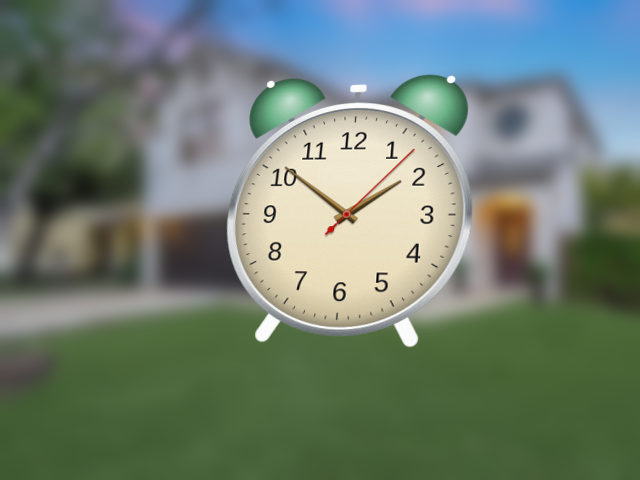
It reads 1:51:07
